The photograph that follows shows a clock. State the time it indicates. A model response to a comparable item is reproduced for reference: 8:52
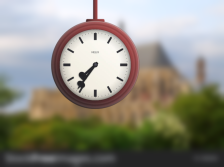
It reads 7:36
